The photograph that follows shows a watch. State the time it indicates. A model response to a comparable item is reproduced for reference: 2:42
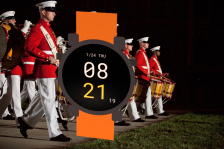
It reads 8:21
